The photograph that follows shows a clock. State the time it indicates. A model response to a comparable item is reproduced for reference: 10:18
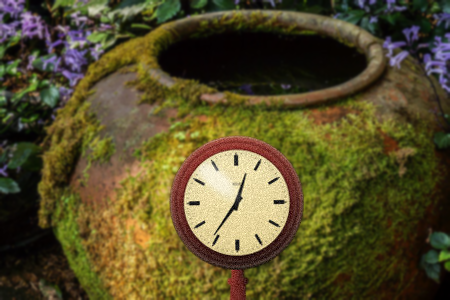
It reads 12:36
